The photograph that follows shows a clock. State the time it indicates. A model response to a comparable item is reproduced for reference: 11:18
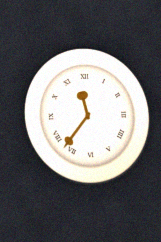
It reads 11:37
